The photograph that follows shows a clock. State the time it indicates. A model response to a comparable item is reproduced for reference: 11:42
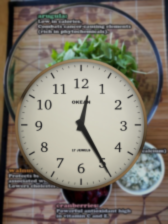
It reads 12:25
